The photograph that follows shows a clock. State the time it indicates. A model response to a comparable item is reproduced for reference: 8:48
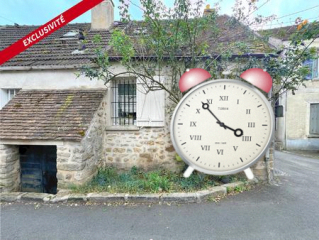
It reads 3:53
